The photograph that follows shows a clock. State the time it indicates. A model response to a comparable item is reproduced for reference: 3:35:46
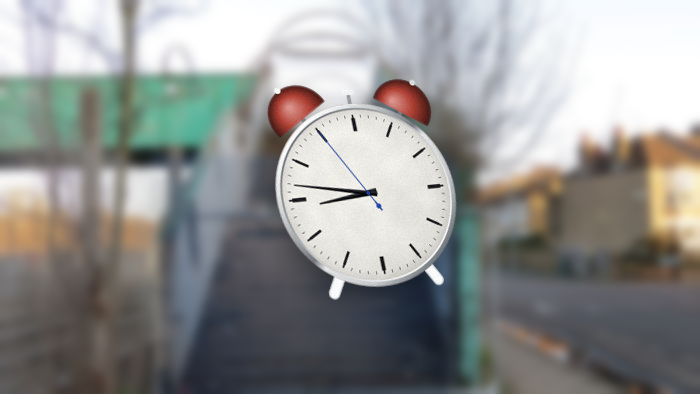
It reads 8:46:55
